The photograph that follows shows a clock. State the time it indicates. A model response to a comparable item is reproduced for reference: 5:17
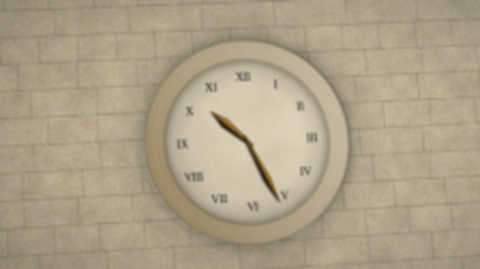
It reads 10:26
